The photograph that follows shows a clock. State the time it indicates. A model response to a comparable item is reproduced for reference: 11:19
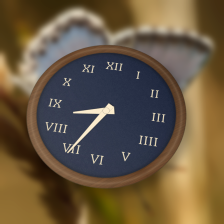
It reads 8:35
